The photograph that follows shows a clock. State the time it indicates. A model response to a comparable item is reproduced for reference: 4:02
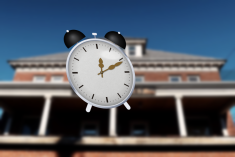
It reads 12:11
